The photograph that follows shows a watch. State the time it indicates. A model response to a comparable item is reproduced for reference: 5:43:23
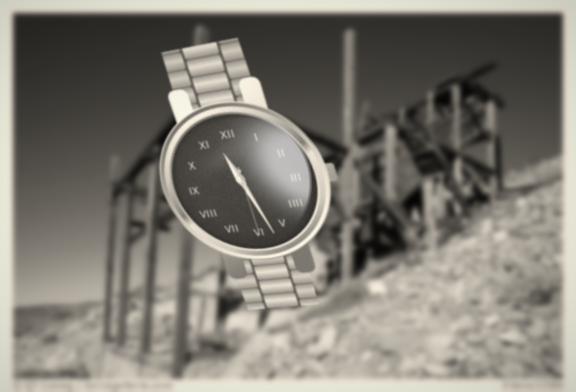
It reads 11:27:30
